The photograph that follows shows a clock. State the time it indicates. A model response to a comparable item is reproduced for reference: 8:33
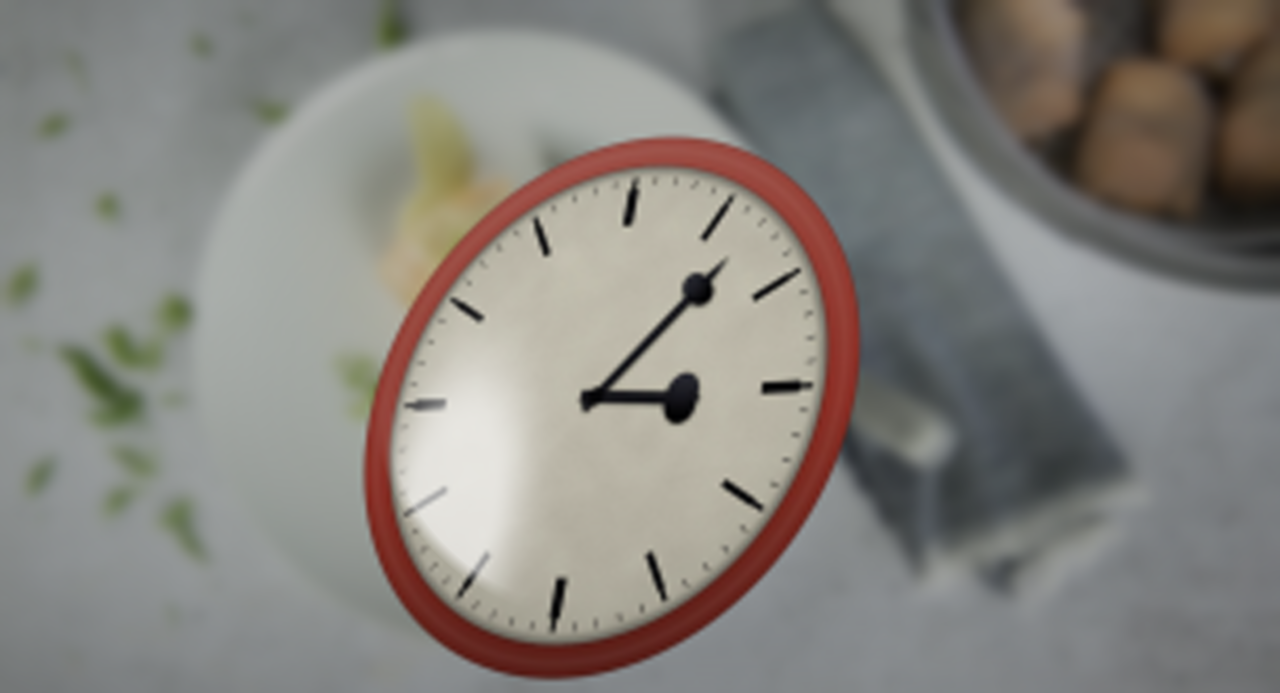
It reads 3:07
